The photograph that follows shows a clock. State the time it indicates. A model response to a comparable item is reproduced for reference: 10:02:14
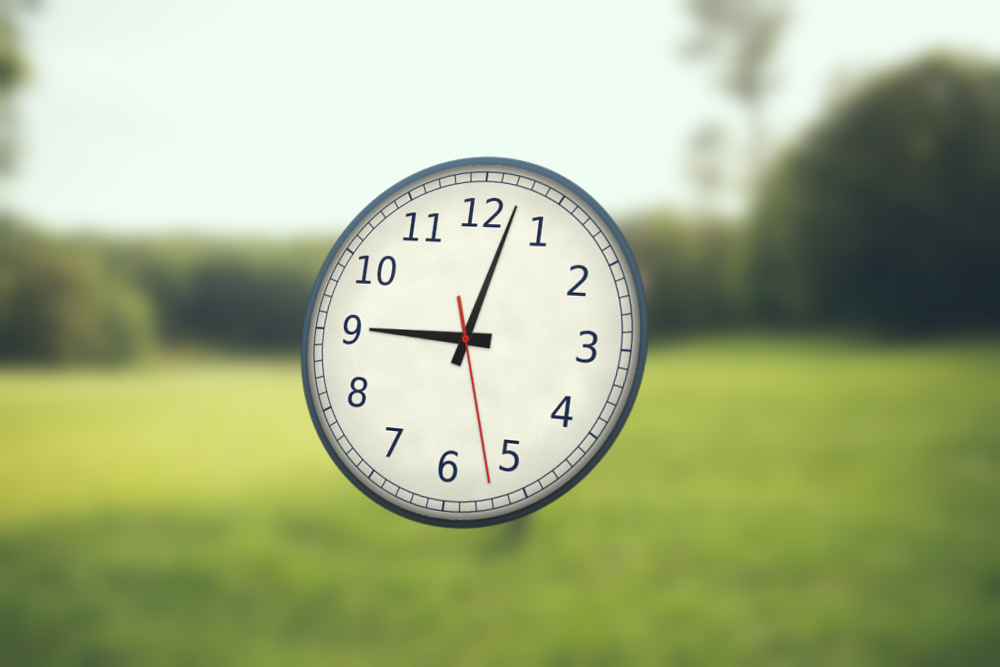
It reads 9:02:27
